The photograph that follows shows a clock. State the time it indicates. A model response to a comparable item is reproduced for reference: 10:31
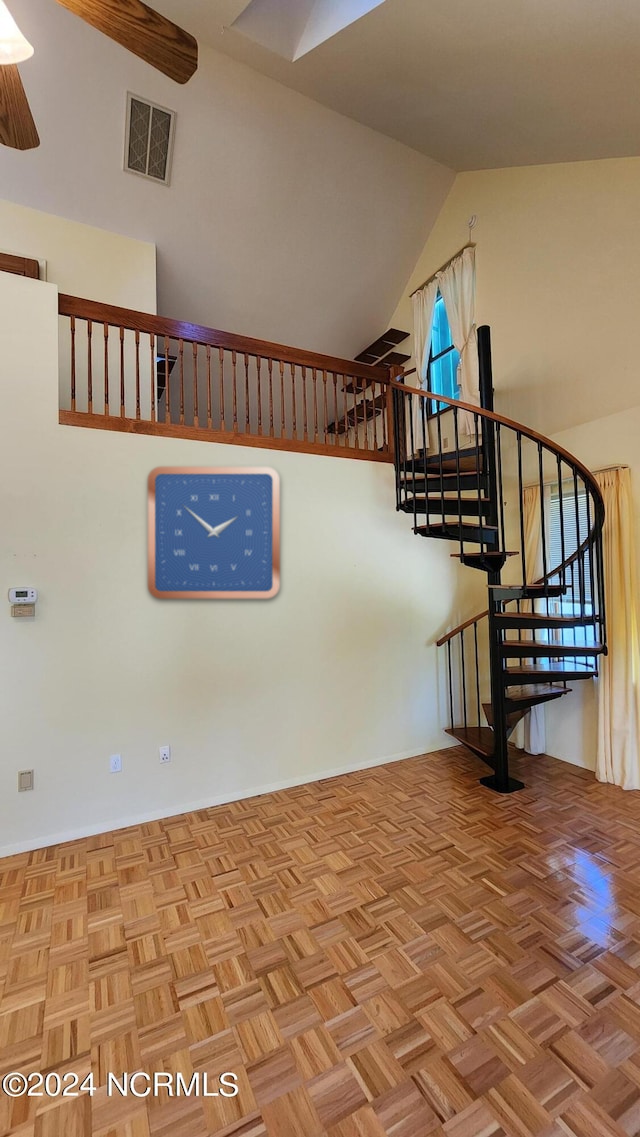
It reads 1:52
